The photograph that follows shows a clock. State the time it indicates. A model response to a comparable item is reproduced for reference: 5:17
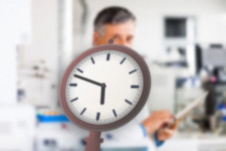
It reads 5:48
